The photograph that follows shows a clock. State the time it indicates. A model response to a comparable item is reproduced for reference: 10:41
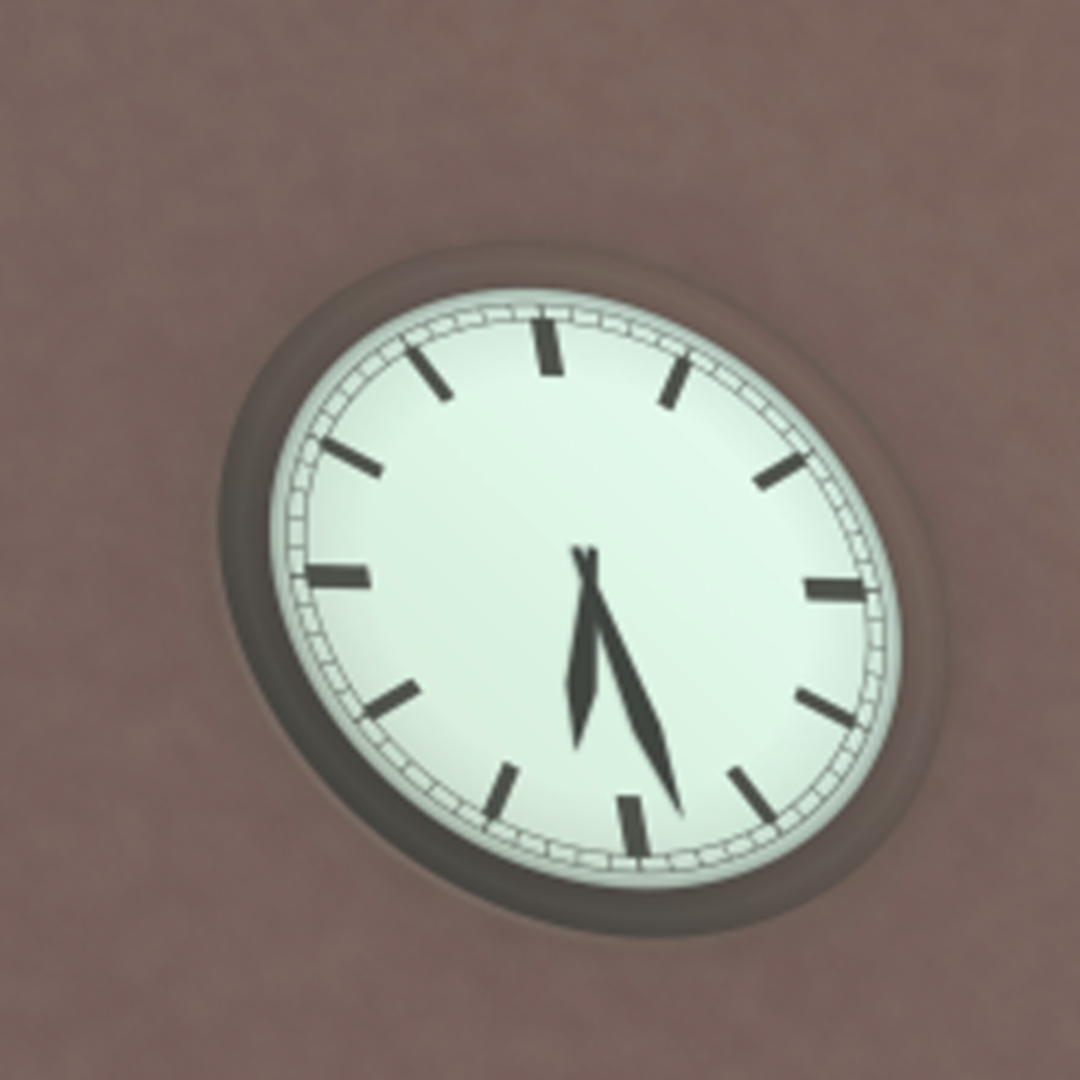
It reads 6:28
